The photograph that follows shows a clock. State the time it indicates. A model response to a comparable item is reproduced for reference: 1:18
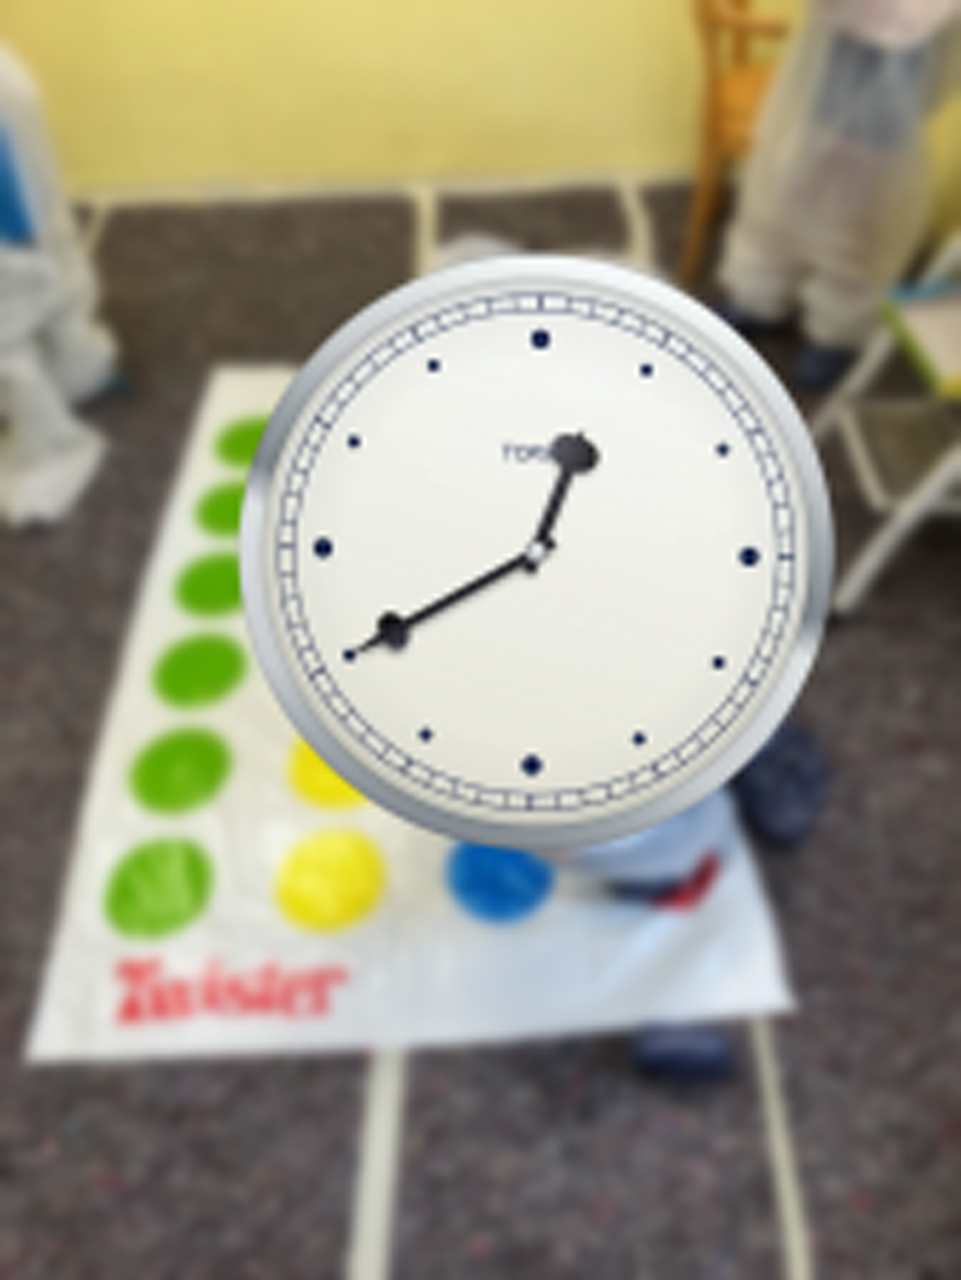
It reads 12:40
